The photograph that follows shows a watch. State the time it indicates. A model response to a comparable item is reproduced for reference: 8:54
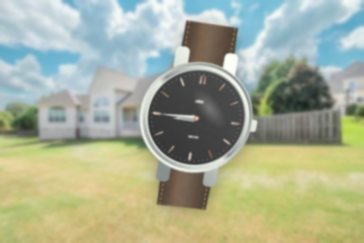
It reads 8:45
